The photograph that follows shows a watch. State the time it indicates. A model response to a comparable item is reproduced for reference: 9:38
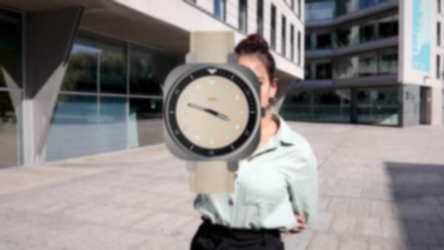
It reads 3:48
